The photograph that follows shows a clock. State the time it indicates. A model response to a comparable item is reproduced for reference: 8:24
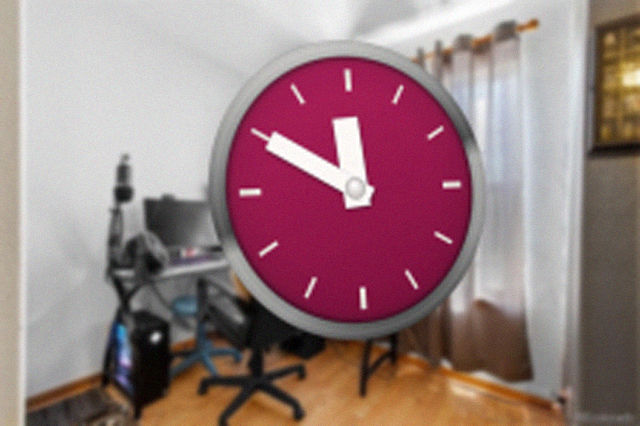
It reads 11:50
